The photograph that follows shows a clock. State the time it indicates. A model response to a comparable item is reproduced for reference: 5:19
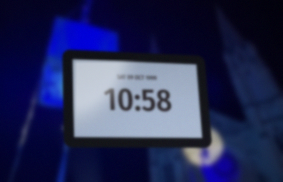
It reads 10:58
